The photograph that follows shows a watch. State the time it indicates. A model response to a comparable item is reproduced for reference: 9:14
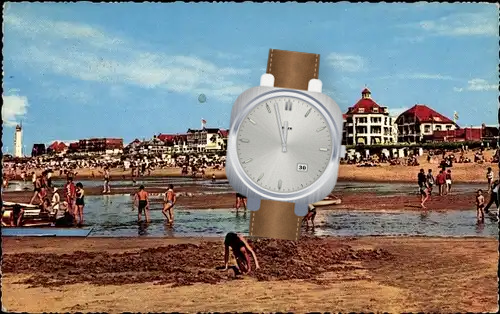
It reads 11:57
